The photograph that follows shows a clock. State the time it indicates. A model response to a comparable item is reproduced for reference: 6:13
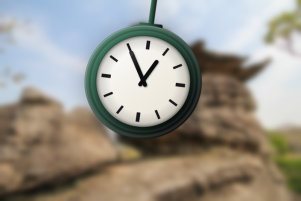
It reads 12:55
